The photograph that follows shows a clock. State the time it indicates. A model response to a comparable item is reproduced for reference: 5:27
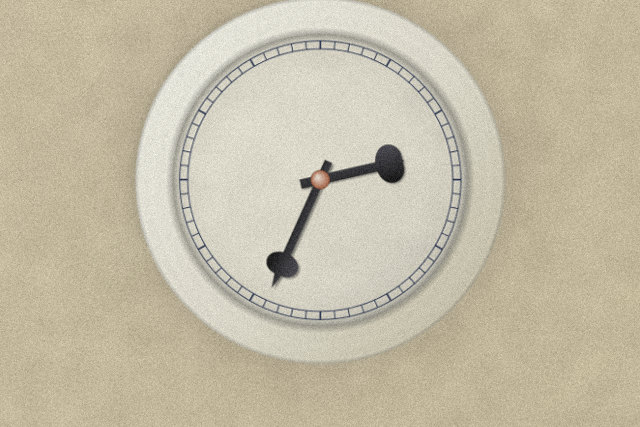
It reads 2:34
